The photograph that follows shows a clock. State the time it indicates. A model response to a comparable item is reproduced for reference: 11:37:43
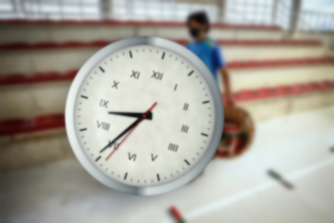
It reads 8:35:34
